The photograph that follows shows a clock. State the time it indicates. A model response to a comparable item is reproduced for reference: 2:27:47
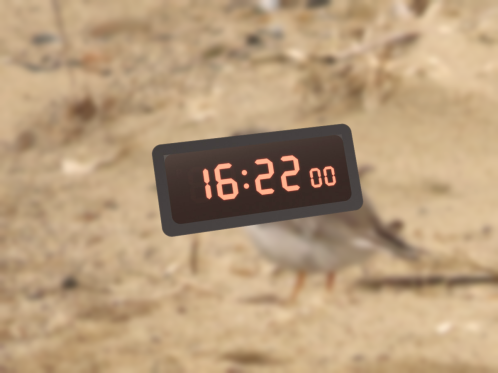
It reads 16:22:00
